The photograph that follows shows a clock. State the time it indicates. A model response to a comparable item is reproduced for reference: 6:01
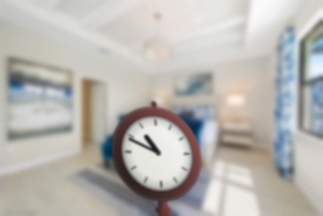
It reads 10:49
